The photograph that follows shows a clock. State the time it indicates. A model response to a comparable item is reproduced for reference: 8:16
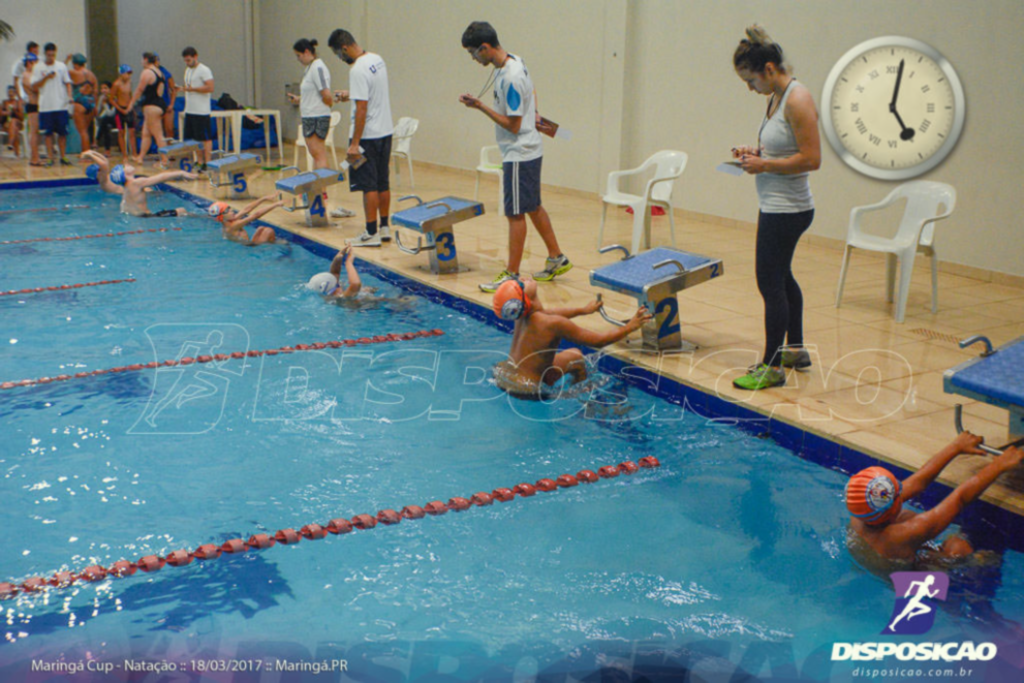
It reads 5:02
